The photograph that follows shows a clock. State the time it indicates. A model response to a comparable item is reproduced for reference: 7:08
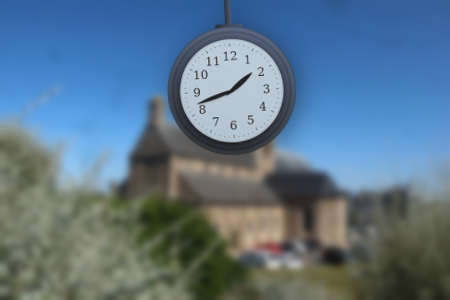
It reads 1:42
